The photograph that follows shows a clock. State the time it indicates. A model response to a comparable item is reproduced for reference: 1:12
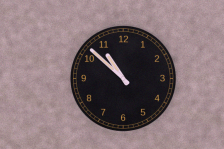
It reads 10:52
